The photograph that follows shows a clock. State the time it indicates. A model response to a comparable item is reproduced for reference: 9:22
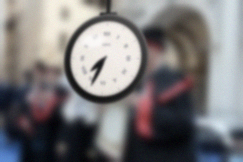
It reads 7:34
